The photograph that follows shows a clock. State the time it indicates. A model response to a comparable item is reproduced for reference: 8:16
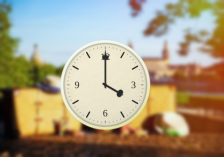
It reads 4:00
